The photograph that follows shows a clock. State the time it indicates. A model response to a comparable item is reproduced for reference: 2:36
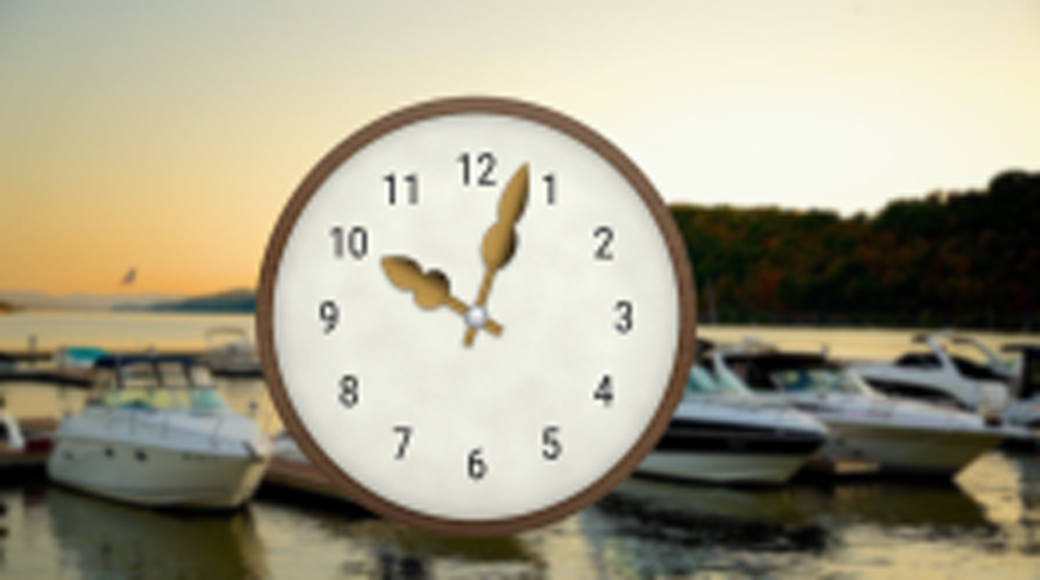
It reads 10:03
